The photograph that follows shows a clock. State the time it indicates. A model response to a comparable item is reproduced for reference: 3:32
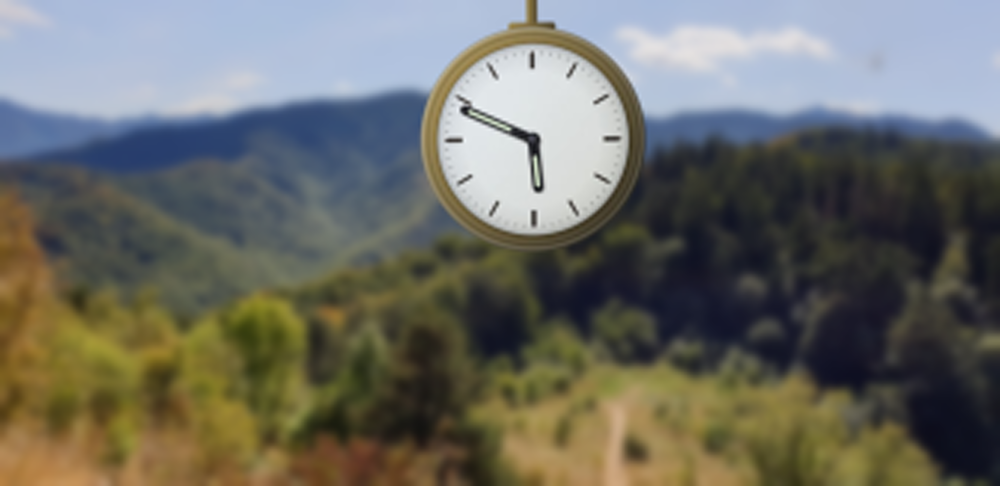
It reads 5:49
